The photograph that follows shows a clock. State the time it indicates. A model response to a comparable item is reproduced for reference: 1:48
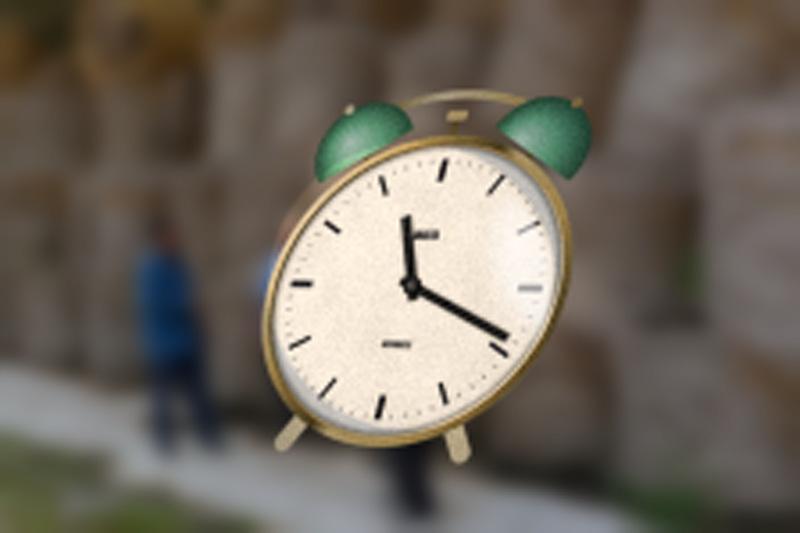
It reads 11:19
